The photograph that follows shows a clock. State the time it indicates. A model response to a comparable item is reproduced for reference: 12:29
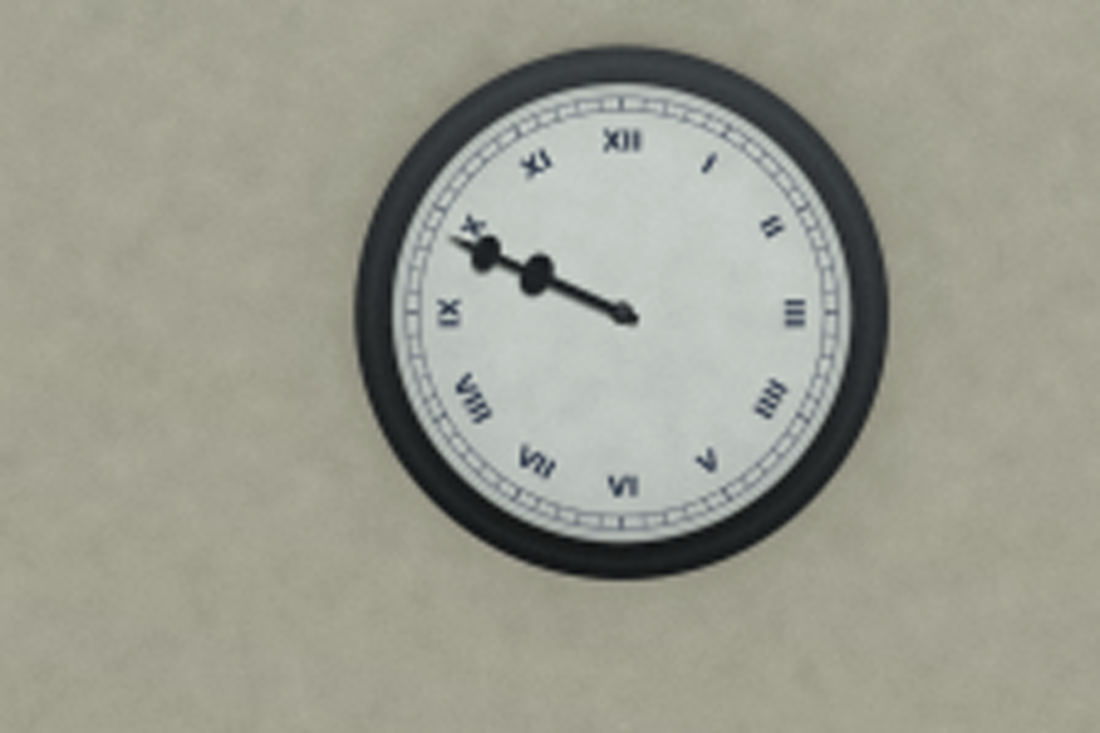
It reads 9:49
